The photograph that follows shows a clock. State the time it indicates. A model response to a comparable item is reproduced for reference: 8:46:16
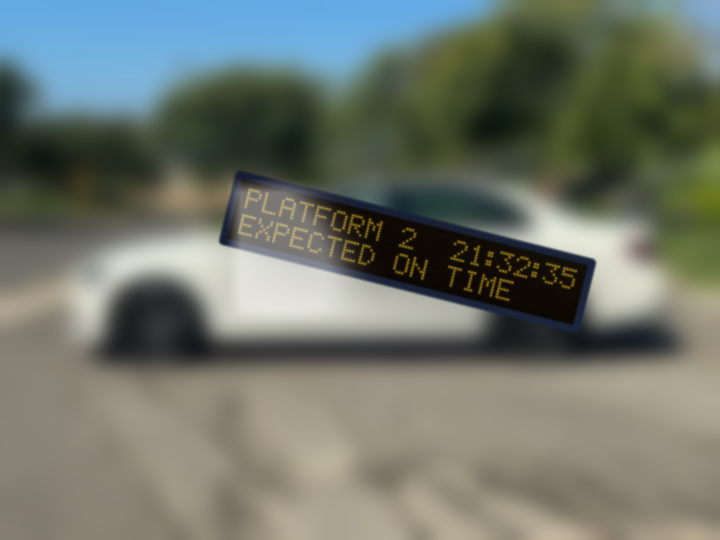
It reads 21:32:35
